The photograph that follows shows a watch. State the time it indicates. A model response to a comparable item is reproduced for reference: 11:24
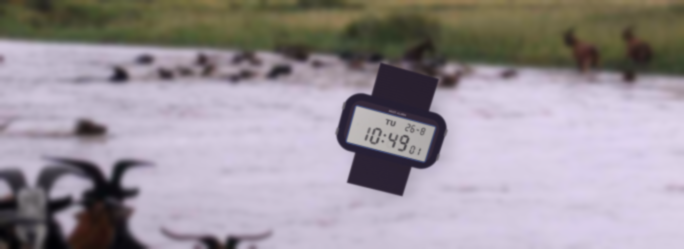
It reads 10:49
